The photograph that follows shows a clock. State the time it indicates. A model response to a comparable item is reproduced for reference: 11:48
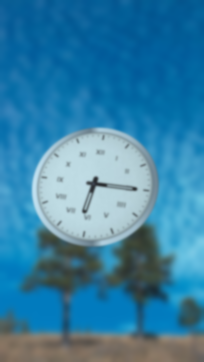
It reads 6:15
